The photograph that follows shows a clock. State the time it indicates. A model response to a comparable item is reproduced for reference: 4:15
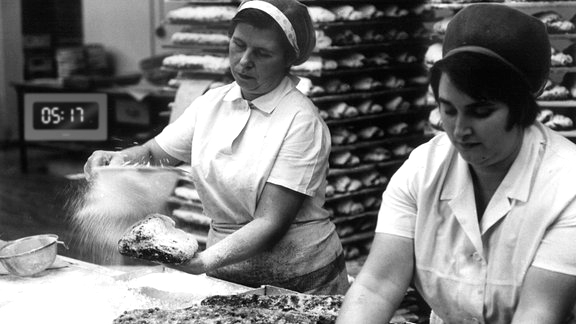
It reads 5:17
